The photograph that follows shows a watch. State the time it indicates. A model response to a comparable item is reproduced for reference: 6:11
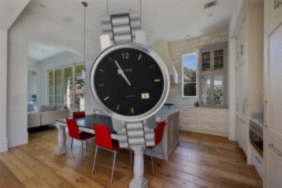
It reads 10:56
